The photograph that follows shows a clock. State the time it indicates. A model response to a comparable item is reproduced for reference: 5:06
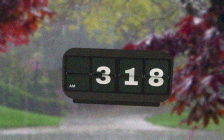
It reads 3:18
